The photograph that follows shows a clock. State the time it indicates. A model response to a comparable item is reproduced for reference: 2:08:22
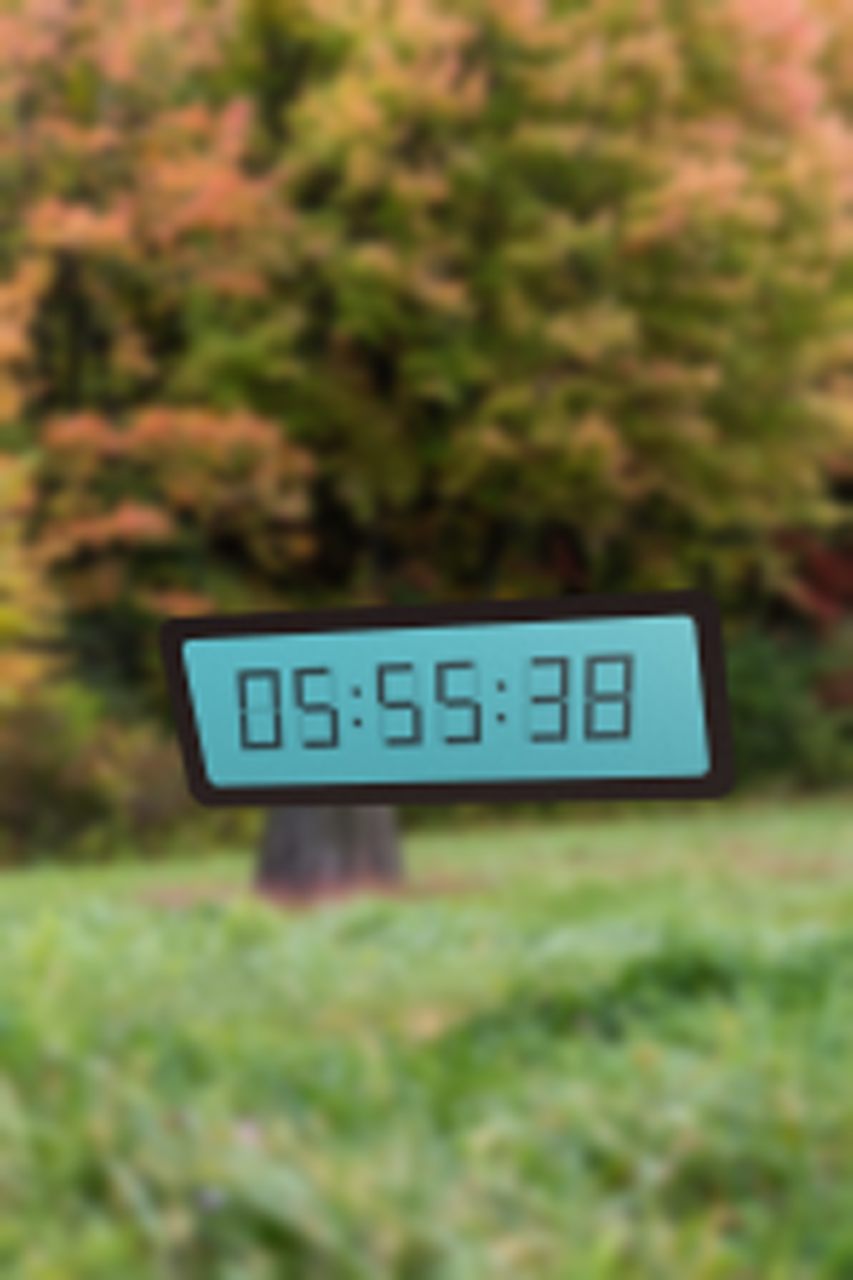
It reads 5:55:38
